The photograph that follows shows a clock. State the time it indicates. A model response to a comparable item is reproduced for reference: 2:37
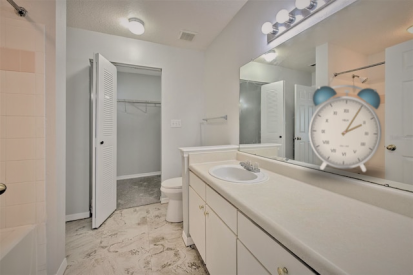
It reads 2:05
